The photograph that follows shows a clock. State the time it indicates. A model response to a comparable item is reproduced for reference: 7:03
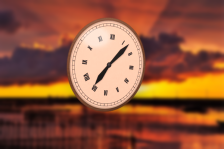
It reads 7:07
